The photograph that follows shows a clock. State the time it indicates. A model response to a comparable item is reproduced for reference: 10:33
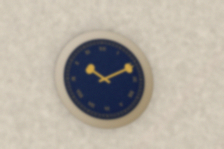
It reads 10:11
